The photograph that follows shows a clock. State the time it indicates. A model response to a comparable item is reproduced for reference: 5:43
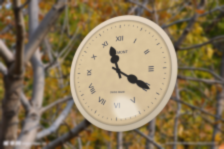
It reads 11:20
